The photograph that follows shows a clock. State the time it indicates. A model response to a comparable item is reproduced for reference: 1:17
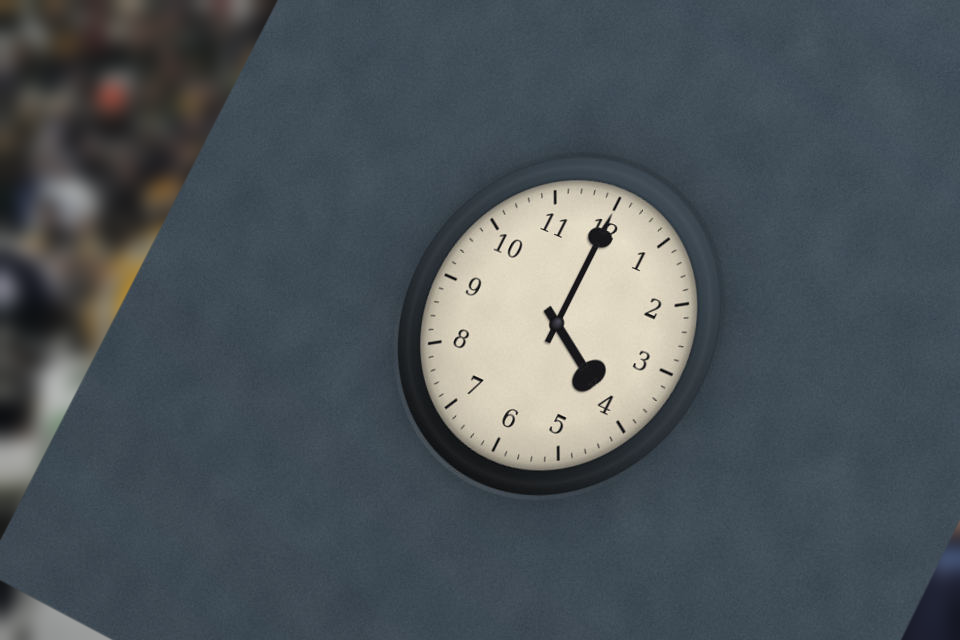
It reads 4:00
